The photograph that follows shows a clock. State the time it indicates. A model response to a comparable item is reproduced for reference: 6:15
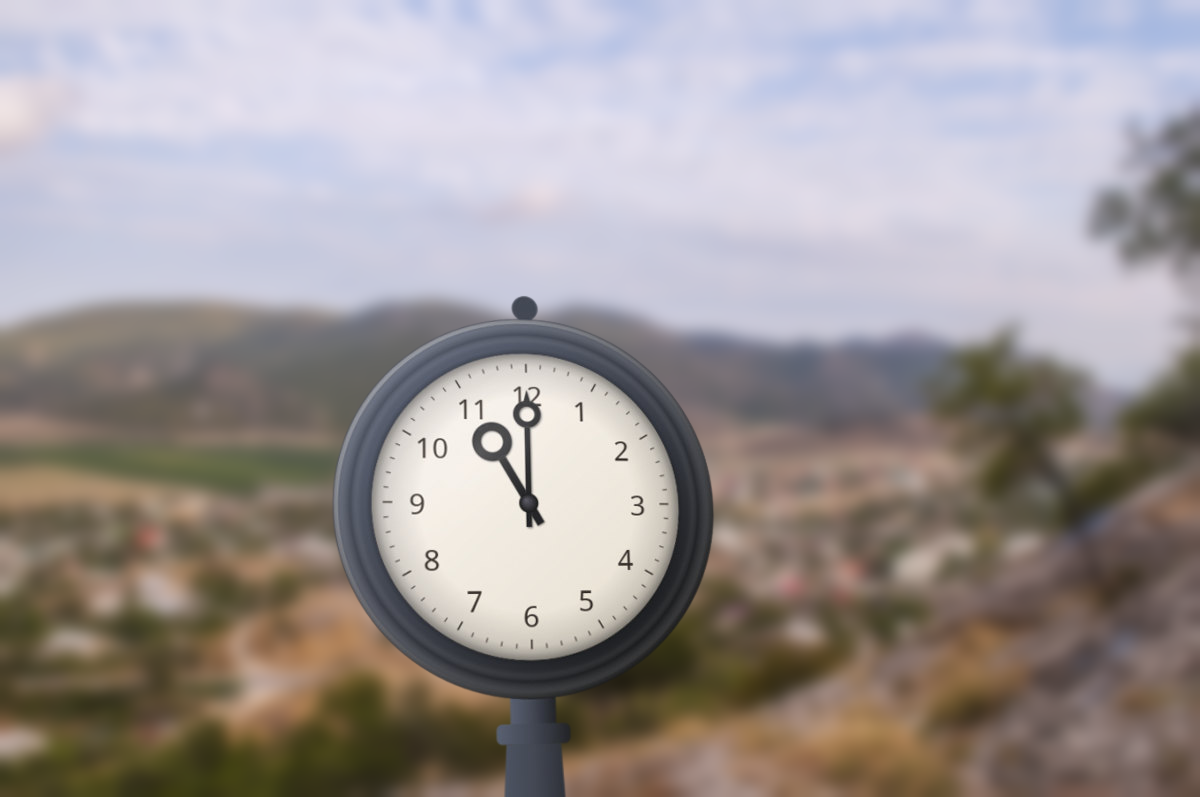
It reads 11:00
